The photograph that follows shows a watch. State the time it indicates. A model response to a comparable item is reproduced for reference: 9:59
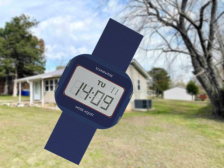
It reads 14:09
